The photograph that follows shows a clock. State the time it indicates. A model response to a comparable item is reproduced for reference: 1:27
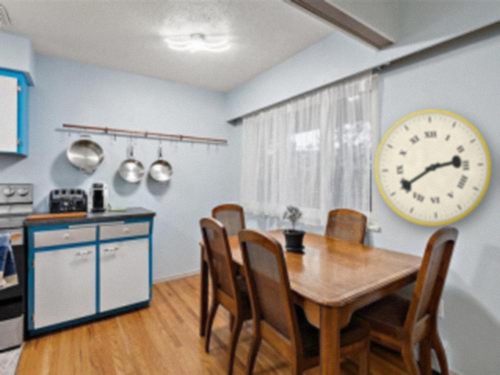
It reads 2:40
